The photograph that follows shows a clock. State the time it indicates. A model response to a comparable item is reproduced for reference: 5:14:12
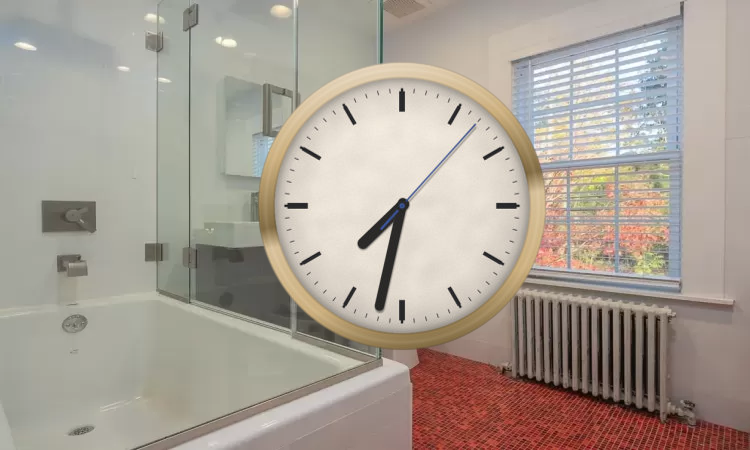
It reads 7:32:07
